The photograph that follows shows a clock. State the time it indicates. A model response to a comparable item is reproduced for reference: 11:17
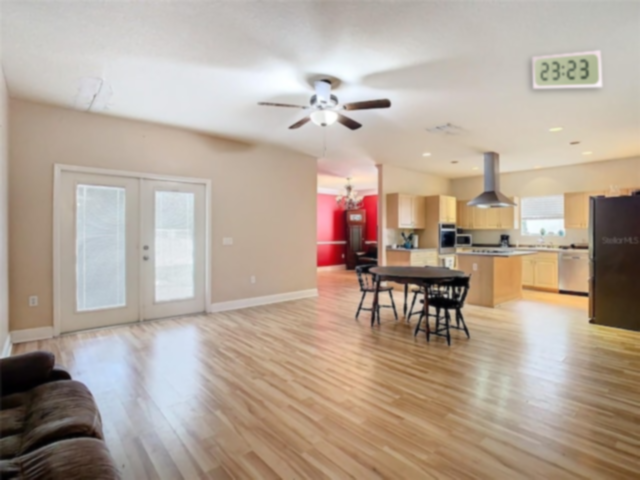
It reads 23:23
